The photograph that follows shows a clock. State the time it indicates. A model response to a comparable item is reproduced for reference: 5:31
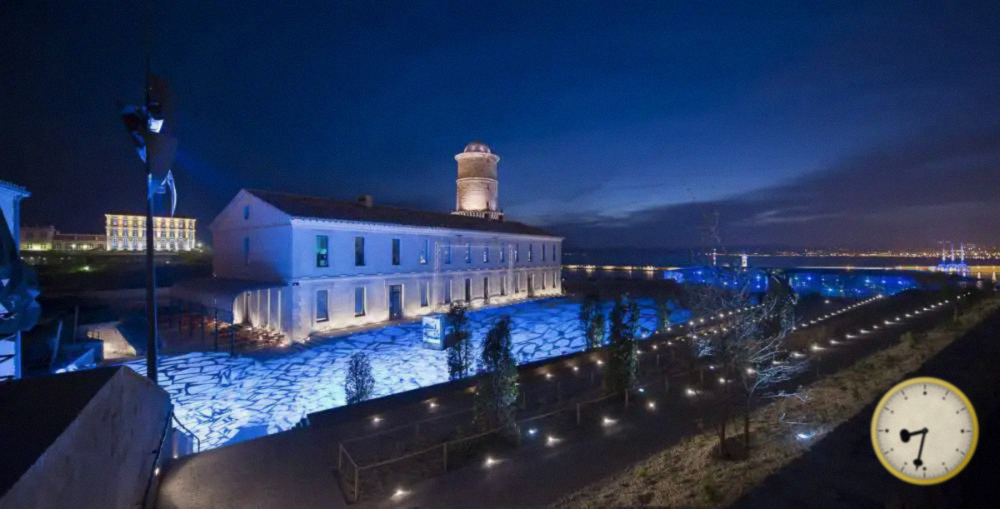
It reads 8:32
